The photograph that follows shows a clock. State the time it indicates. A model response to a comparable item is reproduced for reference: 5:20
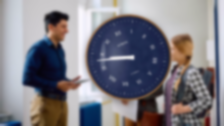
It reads 9:48
